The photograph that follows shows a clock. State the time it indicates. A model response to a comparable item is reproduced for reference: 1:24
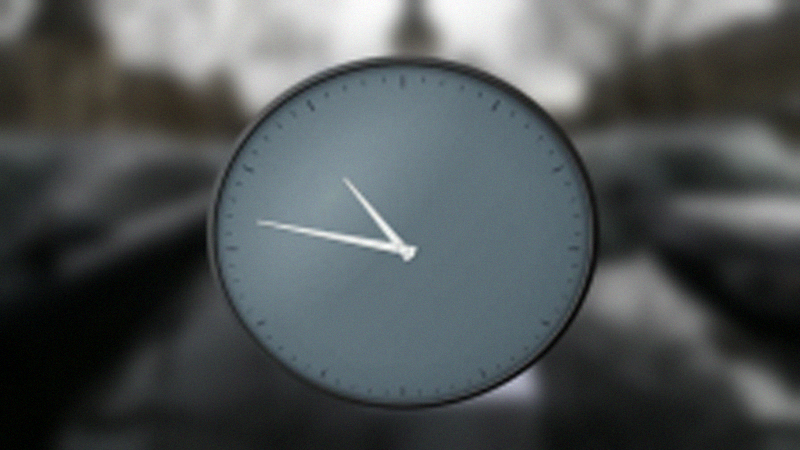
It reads 10:47
